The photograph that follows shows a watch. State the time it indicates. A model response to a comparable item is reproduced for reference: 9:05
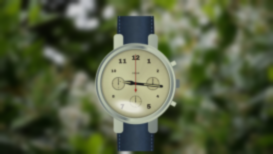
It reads 9:16
